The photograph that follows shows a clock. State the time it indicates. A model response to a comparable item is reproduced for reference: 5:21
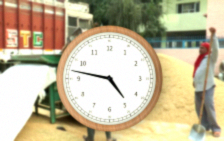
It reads 4:47
